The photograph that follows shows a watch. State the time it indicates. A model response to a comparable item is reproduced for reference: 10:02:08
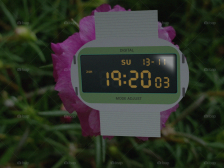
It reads 19:20:03
